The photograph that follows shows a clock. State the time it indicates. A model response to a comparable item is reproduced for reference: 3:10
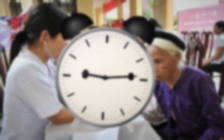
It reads 9:14
